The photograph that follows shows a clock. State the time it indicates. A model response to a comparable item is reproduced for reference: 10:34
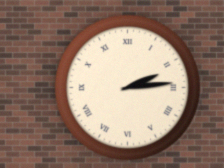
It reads 2:14
